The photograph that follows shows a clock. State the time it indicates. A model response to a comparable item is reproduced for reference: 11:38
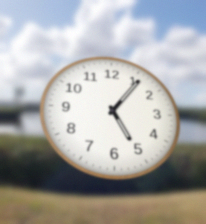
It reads 5:06
